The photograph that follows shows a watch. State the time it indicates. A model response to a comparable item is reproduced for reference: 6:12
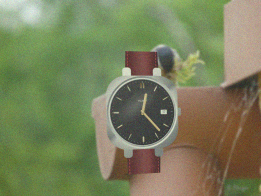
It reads 12:23
